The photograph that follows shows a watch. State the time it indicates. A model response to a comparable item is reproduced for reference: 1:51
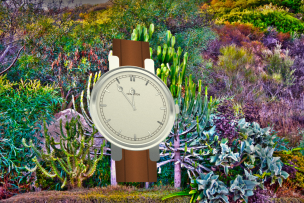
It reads 11:54
